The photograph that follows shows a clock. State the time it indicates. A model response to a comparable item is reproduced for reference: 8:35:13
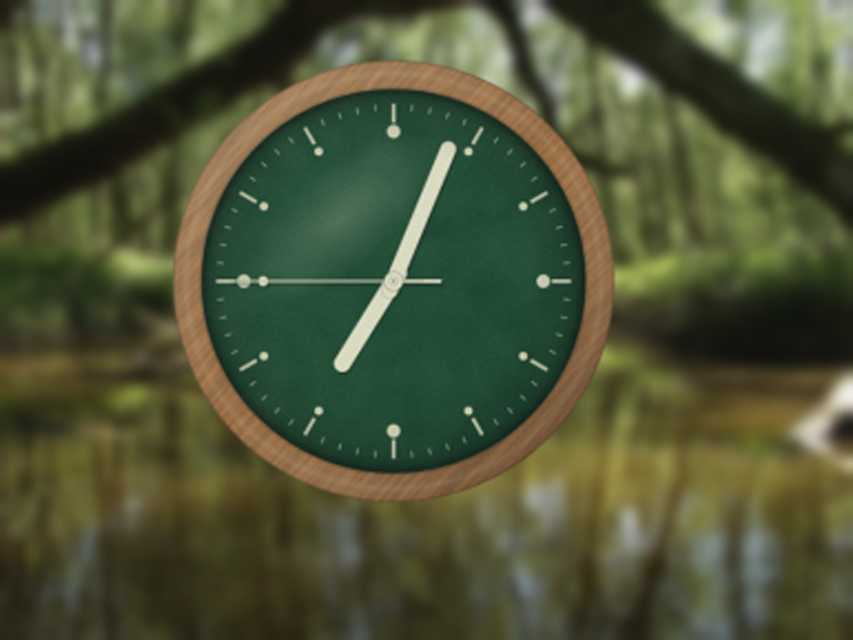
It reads 7:03:45
